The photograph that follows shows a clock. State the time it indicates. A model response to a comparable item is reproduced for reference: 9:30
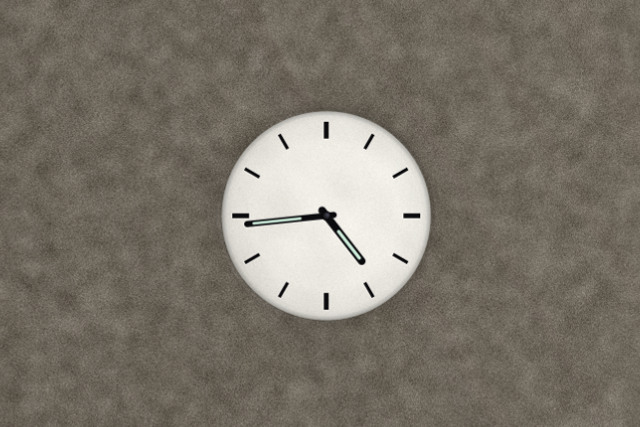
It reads 4:44
